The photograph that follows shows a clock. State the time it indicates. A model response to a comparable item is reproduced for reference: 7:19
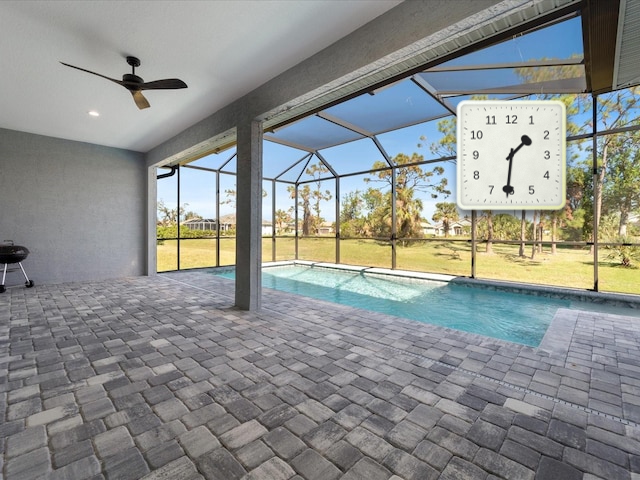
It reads 1:31
